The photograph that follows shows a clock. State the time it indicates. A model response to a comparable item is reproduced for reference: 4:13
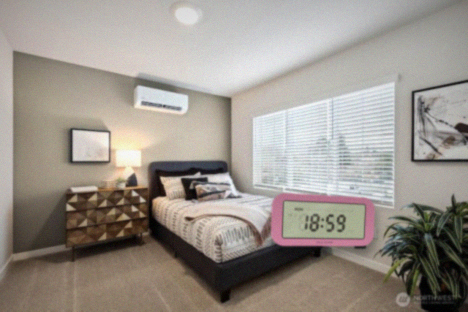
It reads 18:59
